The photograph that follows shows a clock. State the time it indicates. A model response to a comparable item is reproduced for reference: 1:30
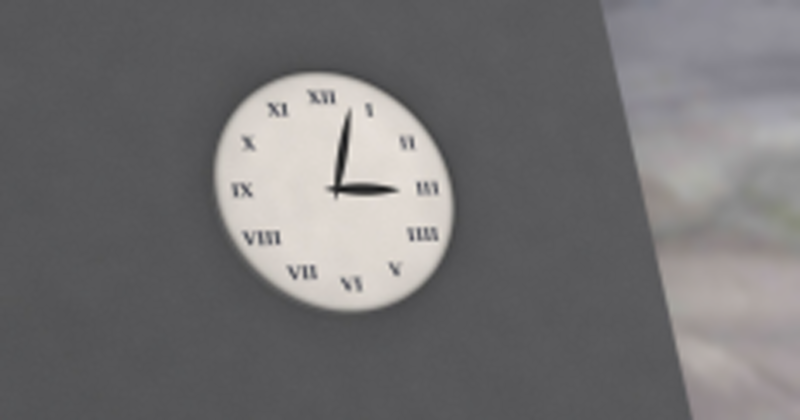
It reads 3:03
